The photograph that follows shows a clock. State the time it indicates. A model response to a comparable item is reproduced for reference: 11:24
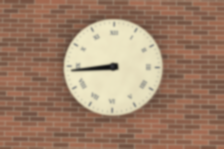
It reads 8:44
